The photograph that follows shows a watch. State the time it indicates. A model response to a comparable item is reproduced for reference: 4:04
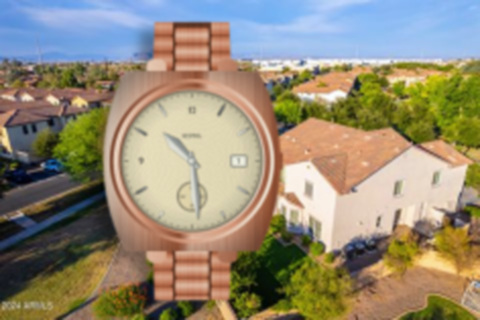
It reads 10:29
